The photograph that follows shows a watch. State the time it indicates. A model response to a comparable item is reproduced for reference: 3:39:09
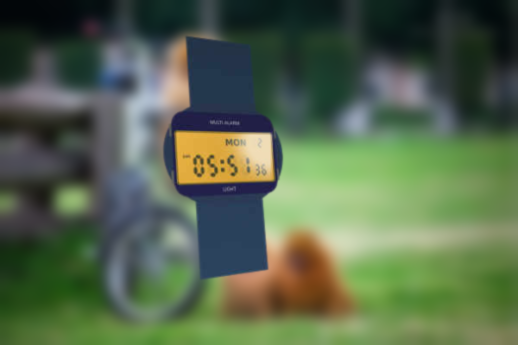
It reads 5:51:36
